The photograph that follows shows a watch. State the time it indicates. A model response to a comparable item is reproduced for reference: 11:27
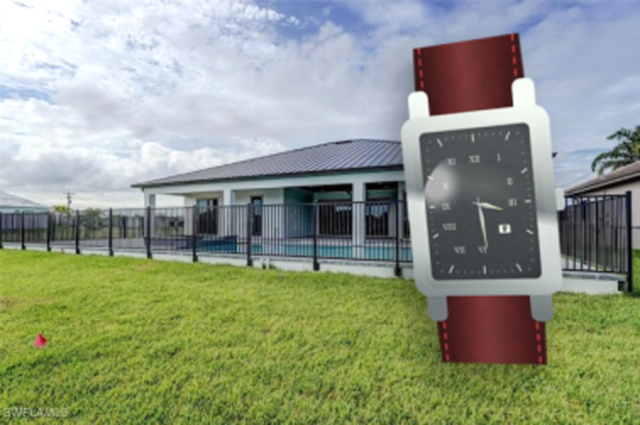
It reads 3:29
